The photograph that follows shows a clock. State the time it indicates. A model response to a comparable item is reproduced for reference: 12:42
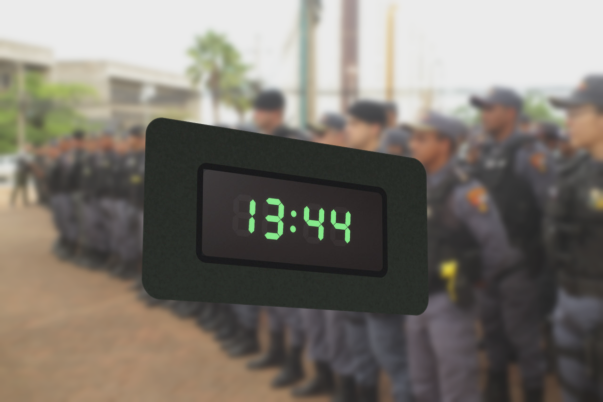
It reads 13:44
